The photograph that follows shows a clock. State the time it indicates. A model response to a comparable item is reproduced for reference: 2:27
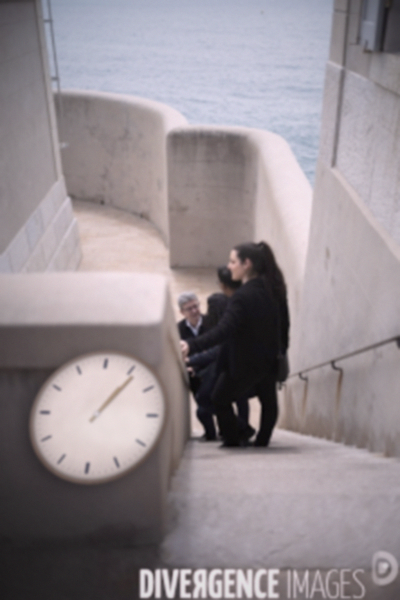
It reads 1:06
